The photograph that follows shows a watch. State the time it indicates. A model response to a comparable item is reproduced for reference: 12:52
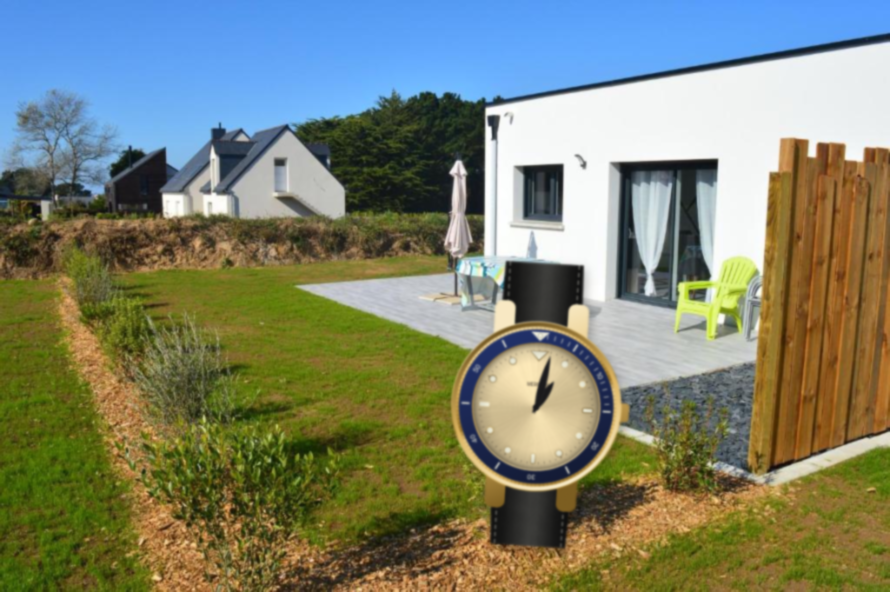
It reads 1:02
